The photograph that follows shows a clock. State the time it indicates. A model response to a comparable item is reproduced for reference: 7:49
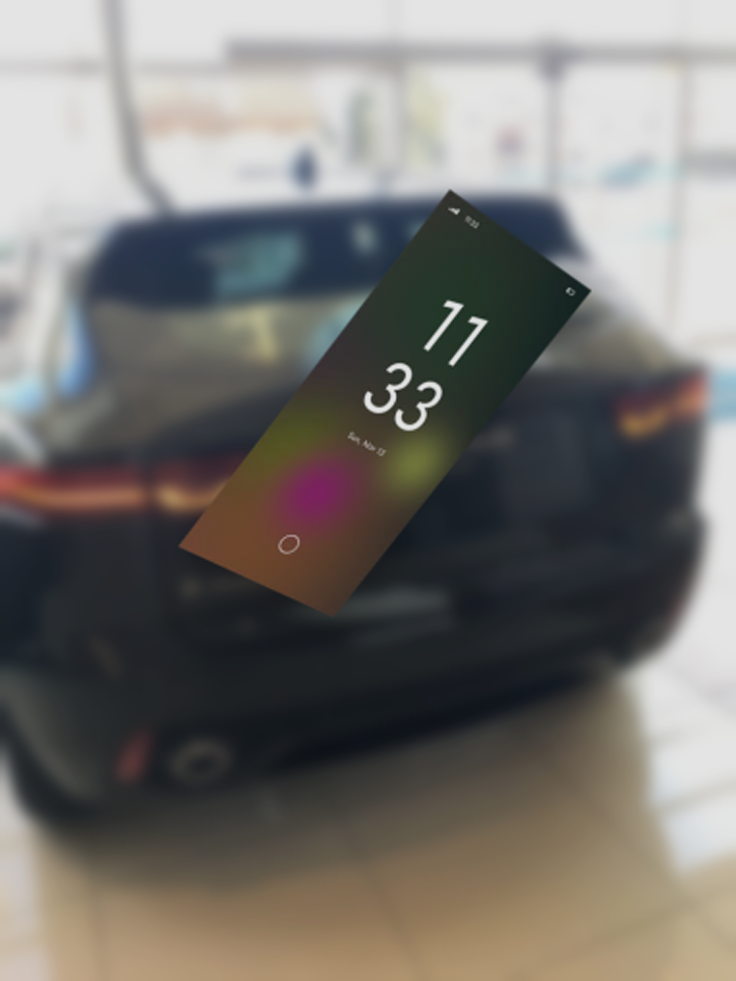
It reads 11:33
